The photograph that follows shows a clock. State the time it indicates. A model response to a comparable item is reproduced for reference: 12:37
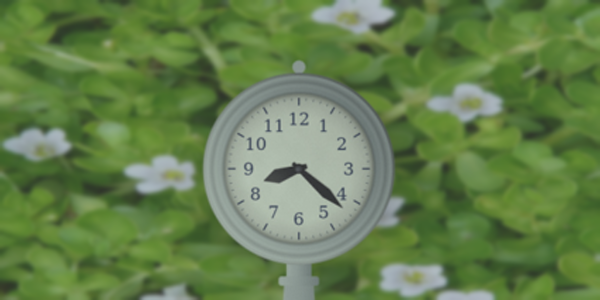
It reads 8:22
